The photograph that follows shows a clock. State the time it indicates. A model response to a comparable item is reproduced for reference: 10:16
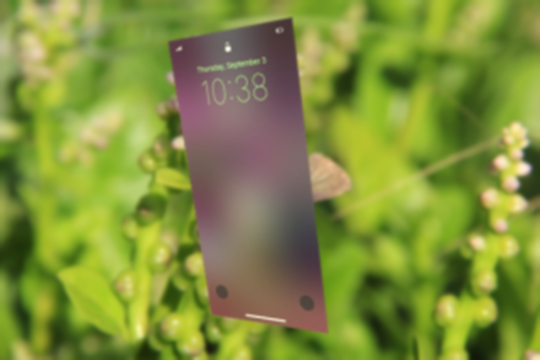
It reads 10:38
